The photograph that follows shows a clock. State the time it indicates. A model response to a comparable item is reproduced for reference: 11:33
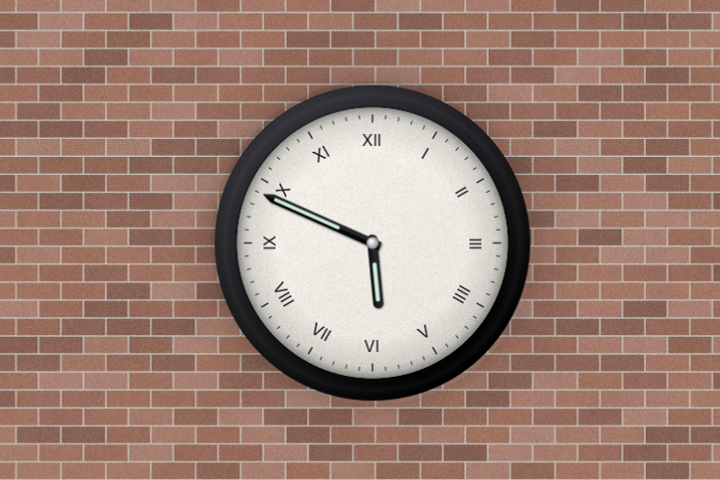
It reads 5:49
